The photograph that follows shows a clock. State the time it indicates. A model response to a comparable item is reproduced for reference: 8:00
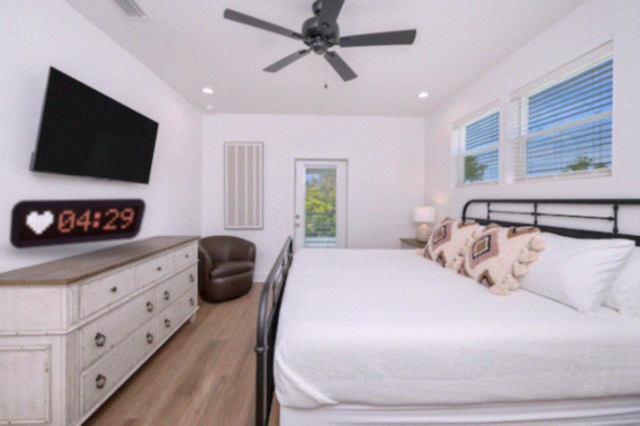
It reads 4:29
